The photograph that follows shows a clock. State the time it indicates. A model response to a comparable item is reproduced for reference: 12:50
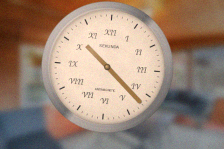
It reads 10:22
